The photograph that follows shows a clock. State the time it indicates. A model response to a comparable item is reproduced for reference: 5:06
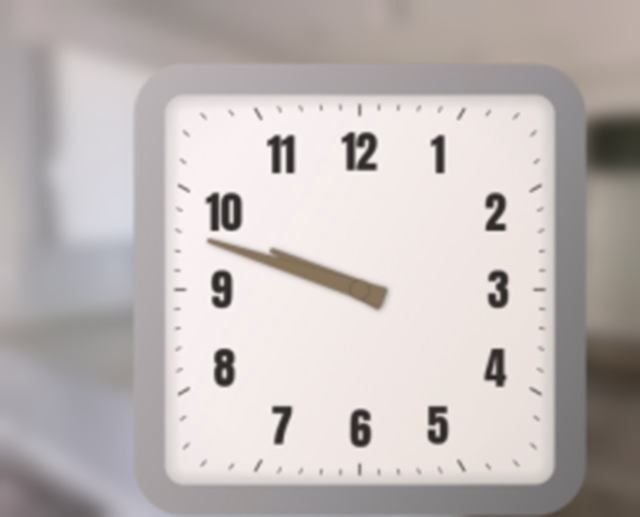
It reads 9:48
